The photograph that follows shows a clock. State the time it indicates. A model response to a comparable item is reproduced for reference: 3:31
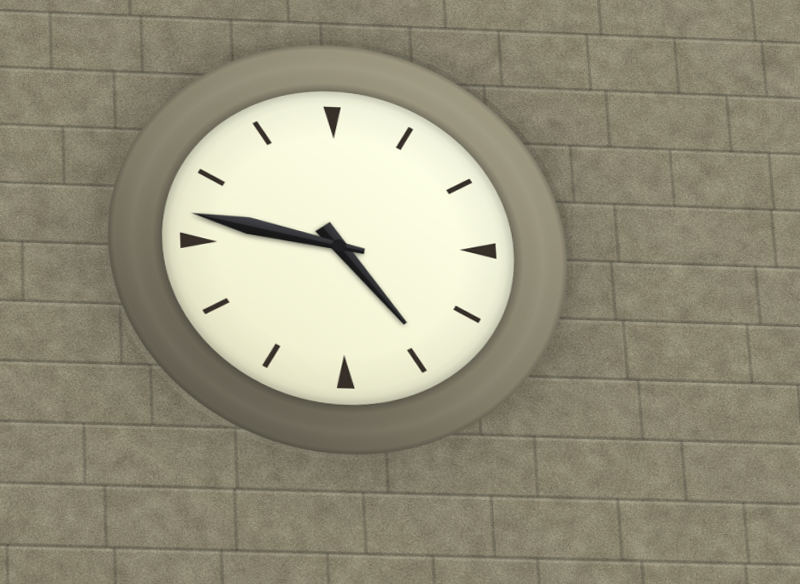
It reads 4:47
